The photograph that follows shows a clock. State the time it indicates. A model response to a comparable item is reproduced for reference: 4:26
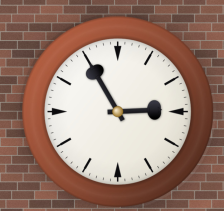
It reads 2:55
